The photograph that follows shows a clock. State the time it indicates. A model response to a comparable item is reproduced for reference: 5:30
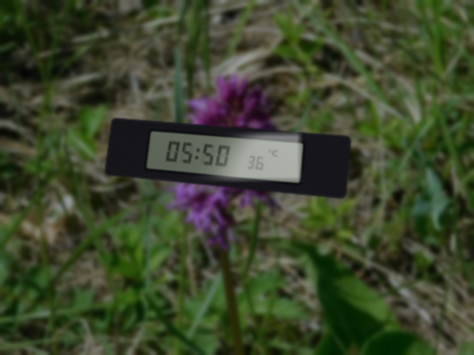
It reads 5:50
